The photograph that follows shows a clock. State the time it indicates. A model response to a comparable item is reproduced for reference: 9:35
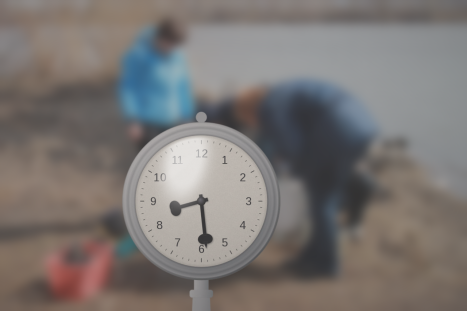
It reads 8:29
